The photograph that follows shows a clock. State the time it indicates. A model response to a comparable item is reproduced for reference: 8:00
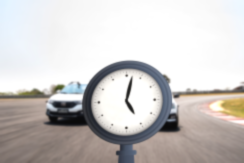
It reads 5:02
